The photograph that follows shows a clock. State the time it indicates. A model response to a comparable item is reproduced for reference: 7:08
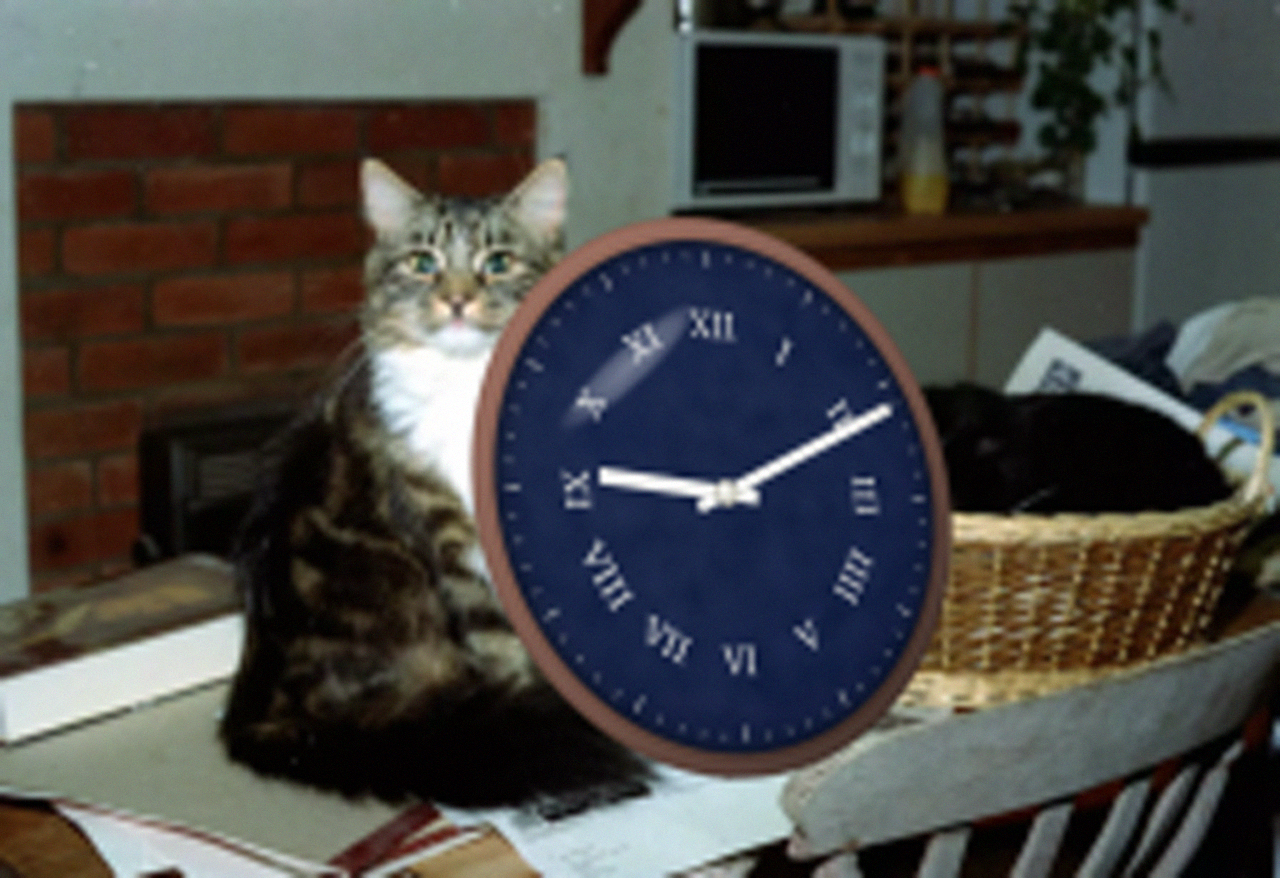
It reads 9:11
